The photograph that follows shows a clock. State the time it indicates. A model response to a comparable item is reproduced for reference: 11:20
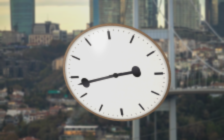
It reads 2:43
